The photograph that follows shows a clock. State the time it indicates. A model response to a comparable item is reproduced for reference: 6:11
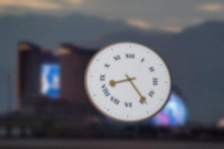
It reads 8:24
